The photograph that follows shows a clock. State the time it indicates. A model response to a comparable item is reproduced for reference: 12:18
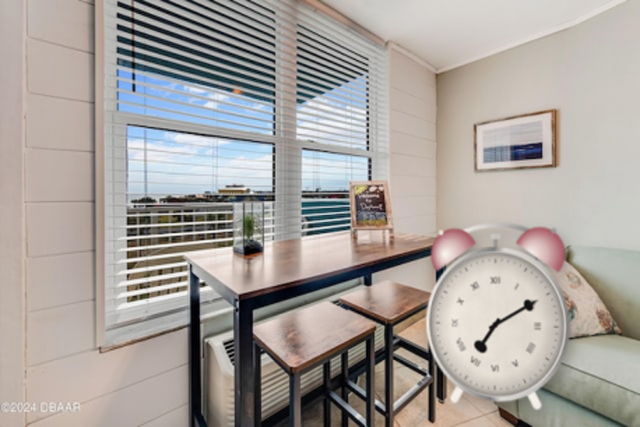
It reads 7:10
